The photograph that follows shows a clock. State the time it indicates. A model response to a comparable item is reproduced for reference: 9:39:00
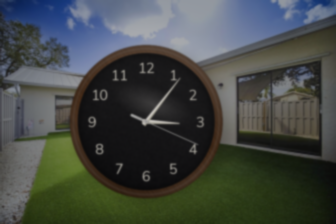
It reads 3:06:19
